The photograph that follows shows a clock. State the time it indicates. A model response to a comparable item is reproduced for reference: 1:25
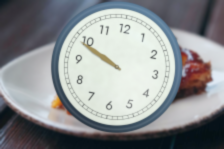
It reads 9:49
